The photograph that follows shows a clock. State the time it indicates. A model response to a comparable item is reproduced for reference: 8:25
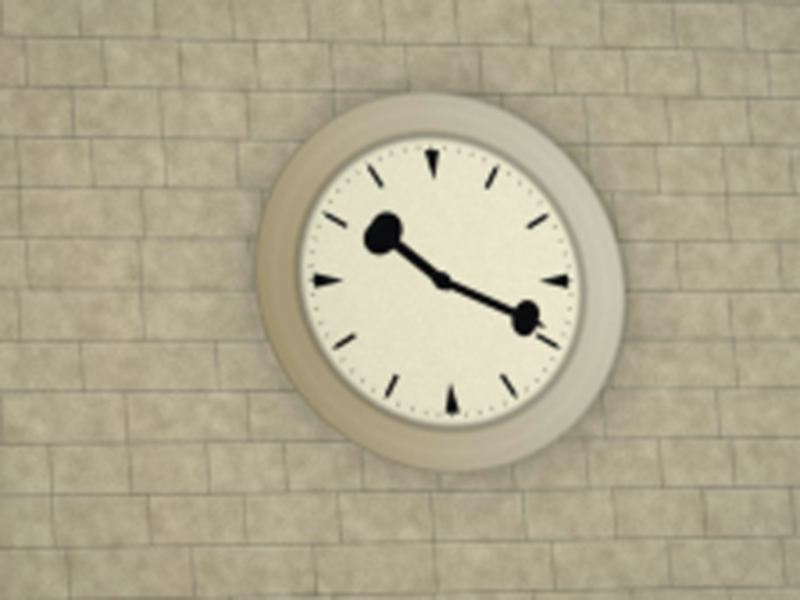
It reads 10:19
